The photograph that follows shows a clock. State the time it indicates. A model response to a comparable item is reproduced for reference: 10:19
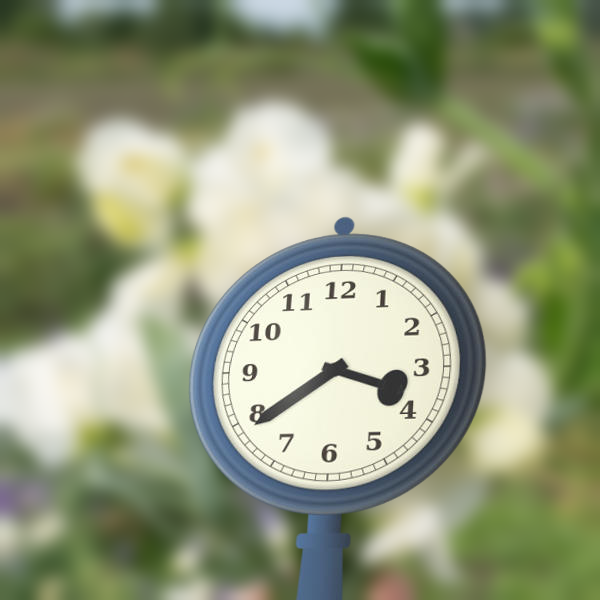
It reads 3:39
